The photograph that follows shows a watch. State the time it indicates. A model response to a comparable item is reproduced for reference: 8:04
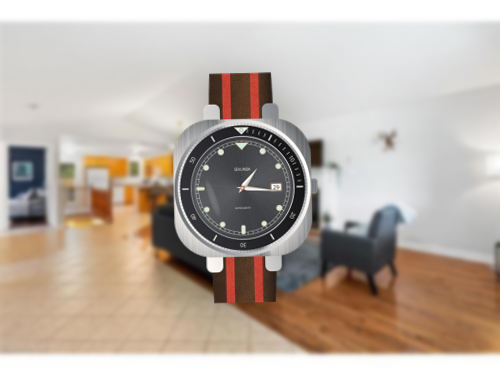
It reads 1:16
